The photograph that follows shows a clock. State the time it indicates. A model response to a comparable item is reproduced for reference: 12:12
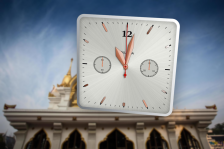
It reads 11:02
